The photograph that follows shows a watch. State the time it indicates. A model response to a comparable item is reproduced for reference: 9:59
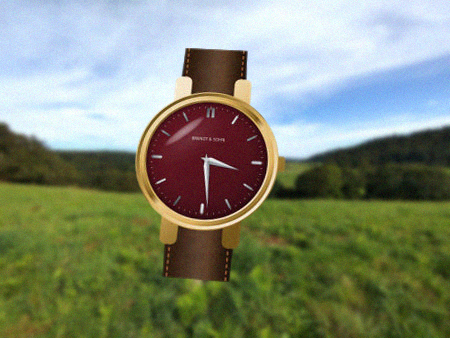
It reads 3:29
